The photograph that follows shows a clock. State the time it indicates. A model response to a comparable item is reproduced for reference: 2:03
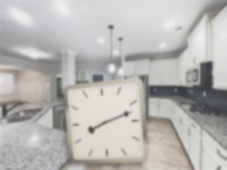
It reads 8:12
